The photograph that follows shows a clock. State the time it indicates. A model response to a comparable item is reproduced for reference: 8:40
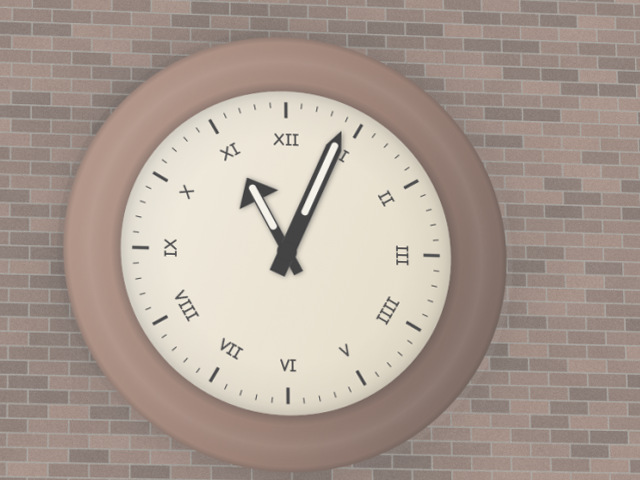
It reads 11:04
